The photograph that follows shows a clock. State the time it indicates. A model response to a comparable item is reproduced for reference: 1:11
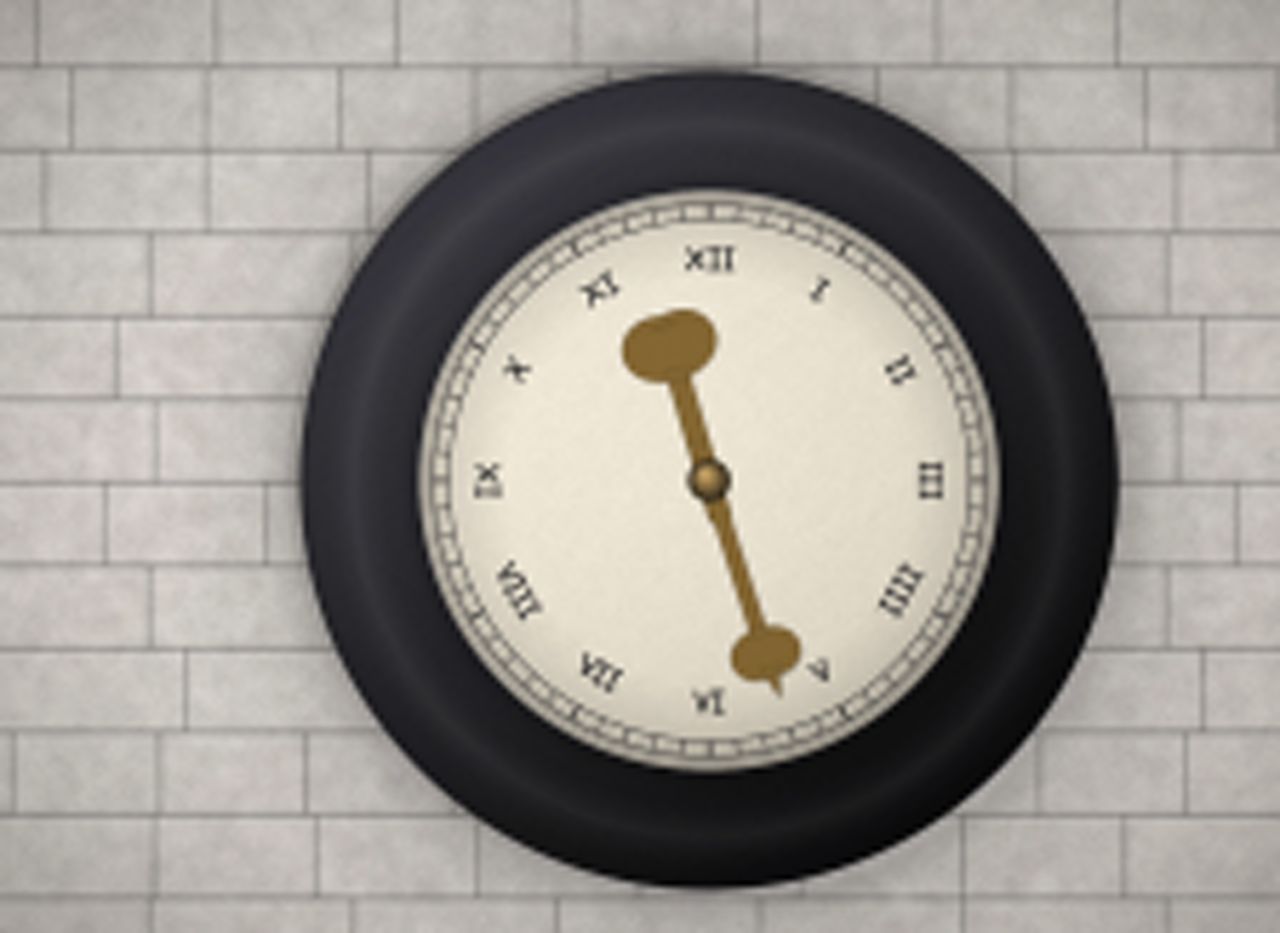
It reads 11:27
